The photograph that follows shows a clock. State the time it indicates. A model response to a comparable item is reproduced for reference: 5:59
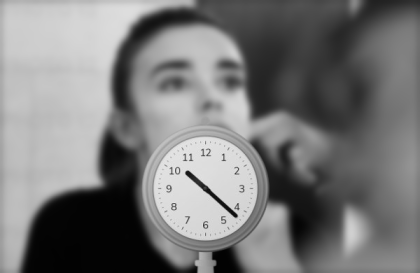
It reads 10:22
